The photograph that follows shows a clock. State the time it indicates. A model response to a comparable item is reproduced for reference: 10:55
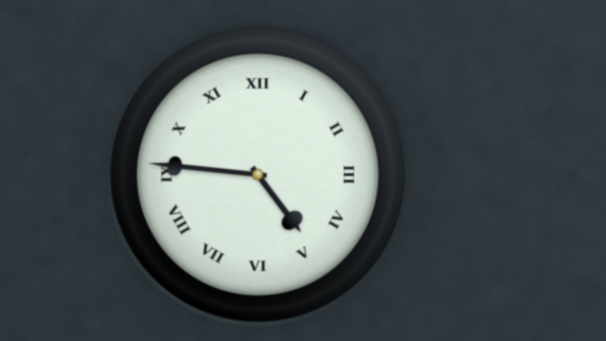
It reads 4:46
